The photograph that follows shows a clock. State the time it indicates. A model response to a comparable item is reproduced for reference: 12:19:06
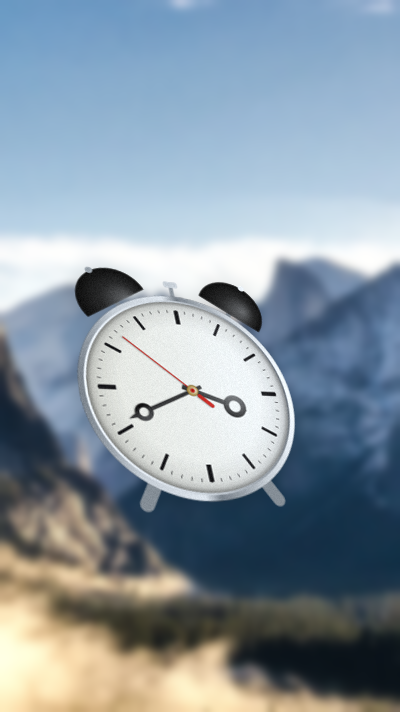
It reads 3:40:52
